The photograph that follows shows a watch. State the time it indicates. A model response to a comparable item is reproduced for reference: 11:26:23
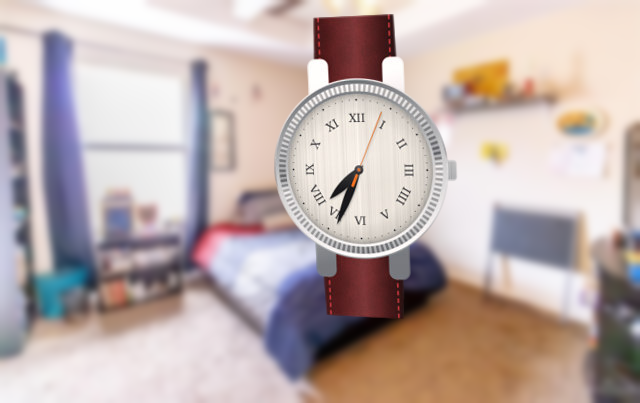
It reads 7:34:04
